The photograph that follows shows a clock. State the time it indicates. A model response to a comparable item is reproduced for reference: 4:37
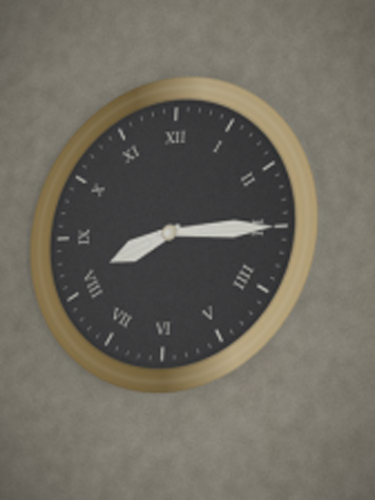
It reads 8:15
